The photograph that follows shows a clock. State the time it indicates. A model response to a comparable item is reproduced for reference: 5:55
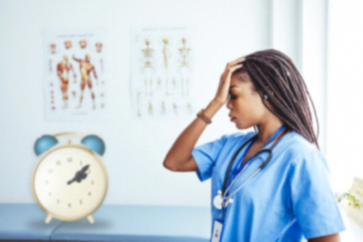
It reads 2:08
